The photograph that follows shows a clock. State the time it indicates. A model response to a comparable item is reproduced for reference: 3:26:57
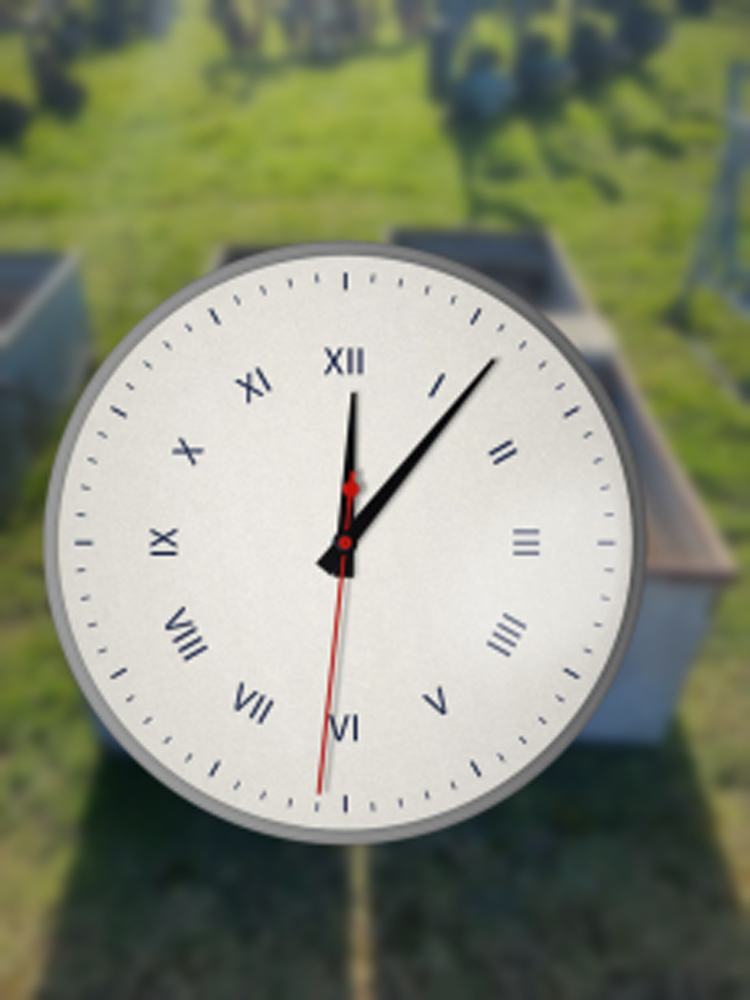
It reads 12:06:31
